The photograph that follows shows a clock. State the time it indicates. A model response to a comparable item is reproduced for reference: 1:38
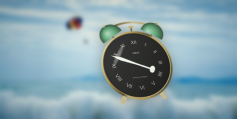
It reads 3:49
